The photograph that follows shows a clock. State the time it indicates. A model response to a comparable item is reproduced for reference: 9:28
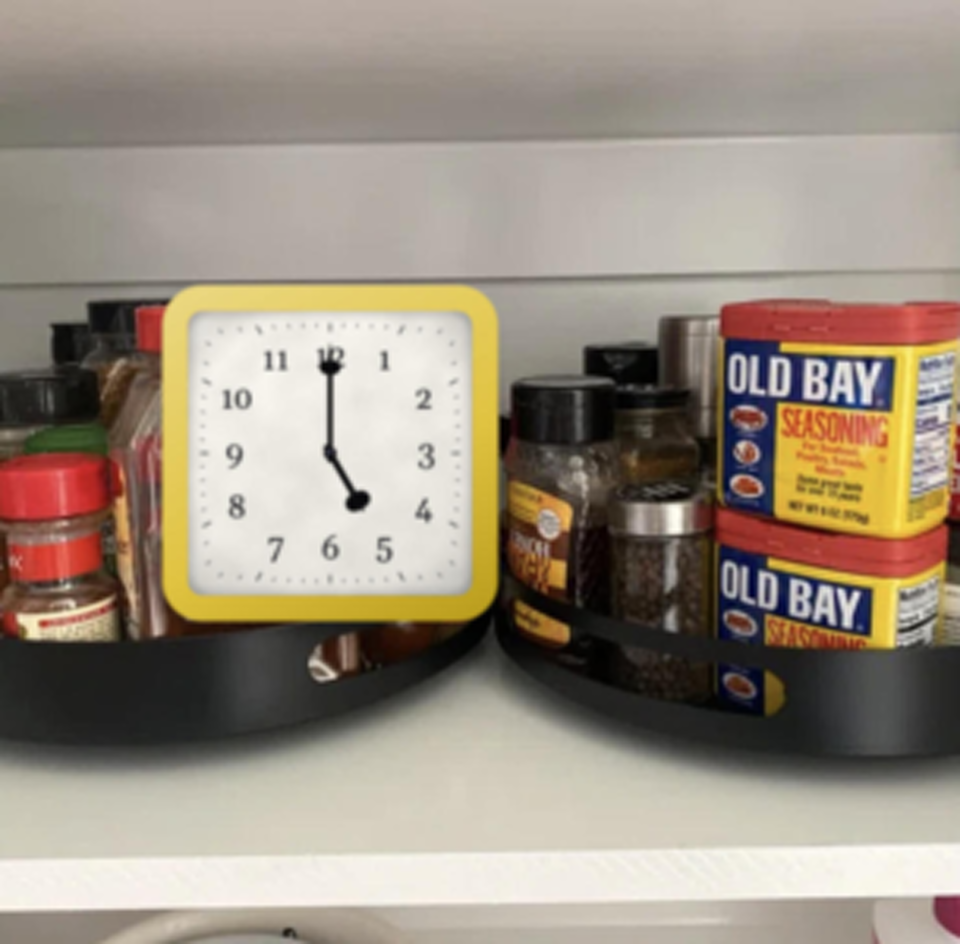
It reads 5:00
